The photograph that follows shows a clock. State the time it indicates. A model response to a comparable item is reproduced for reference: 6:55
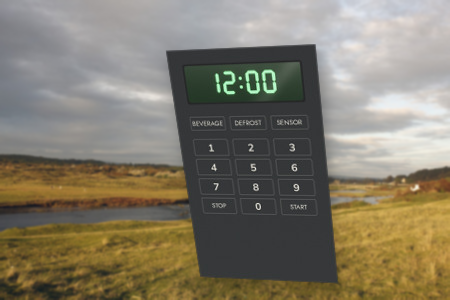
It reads 12:00
